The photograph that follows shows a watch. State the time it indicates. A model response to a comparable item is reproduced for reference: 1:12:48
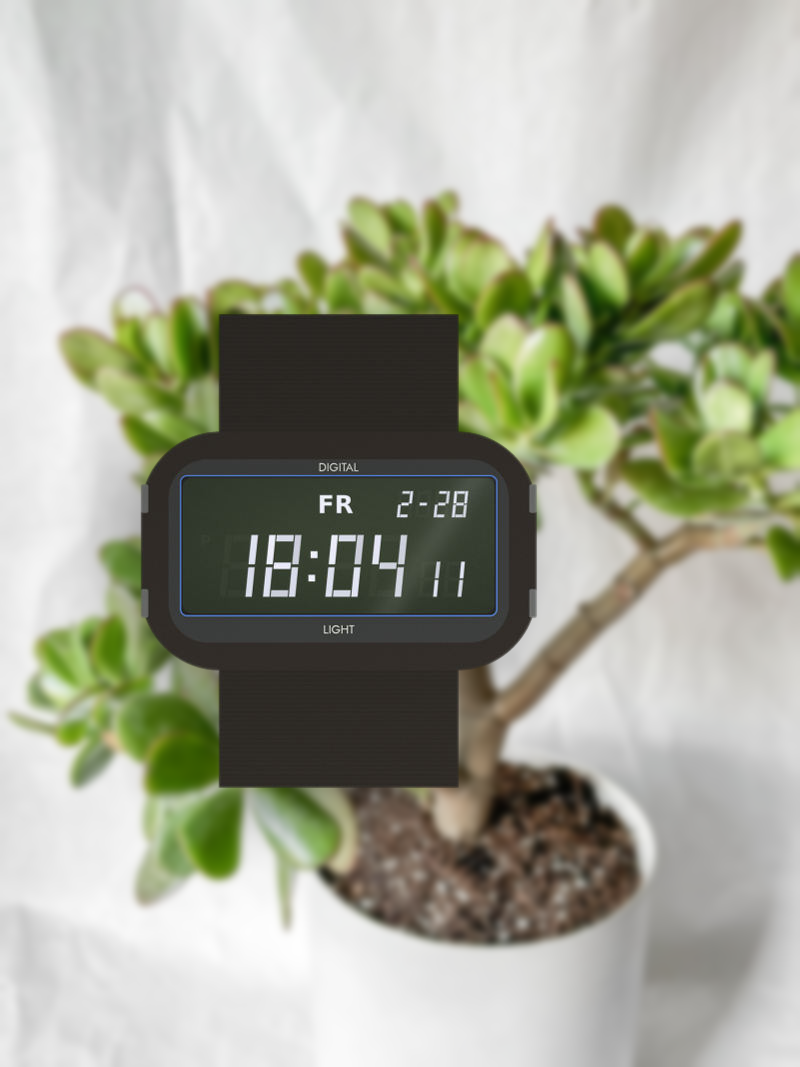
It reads 18:04:11
